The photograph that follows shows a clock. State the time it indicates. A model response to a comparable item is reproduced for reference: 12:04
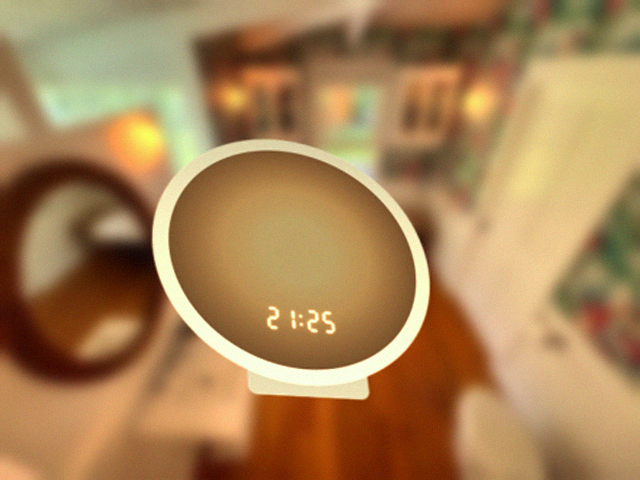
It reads 21:25
